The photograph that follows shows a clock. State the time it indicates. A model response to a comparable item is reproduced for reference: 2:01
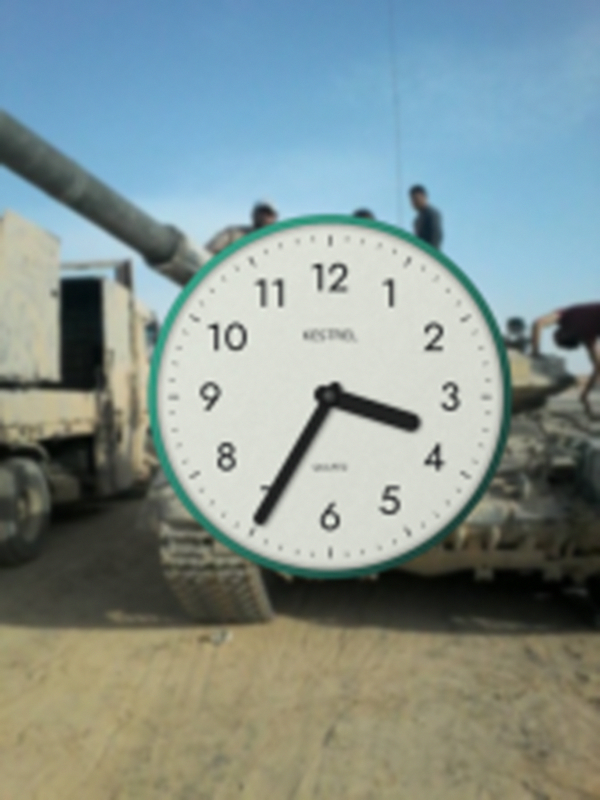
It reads 3:35
